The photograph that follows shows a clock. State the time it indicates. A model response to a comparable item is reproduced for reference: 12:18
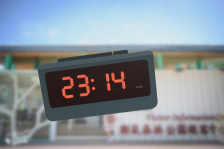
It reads 23:14
